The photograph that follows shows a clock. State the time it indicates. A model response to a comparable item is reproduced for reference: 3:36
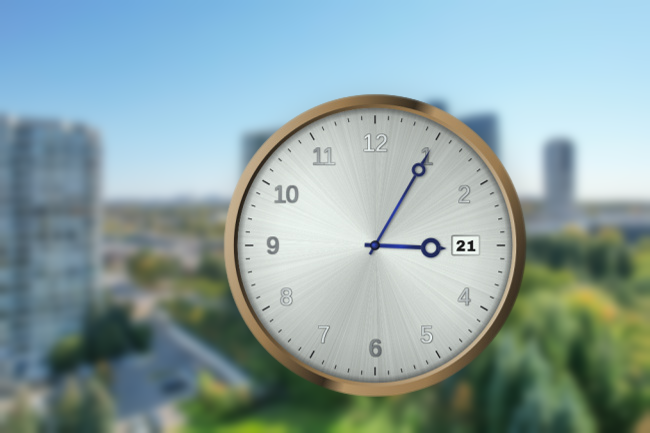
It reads 3:05
